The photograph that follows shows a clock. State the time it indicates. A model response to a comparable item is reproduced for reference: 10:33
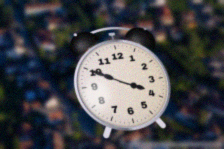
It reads 3:50
